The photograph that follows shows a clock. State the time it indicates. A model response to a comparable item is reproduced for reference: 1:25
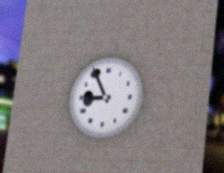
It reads 8:55
